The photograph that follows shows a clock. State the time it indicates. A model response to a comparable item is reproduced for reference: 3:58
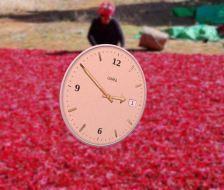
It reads 2:50
